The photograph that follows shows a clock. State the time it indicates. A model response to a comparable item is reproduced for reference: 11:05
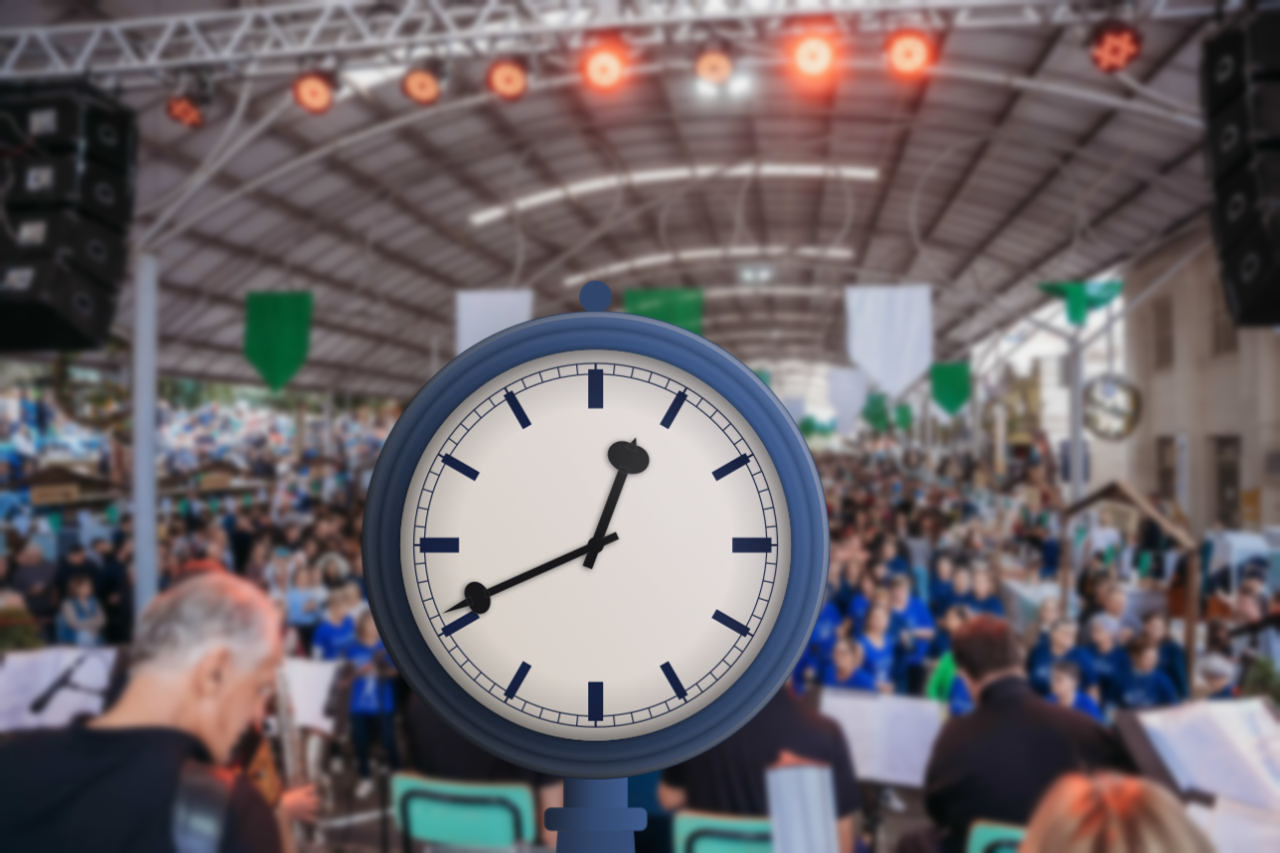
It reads 12:41
